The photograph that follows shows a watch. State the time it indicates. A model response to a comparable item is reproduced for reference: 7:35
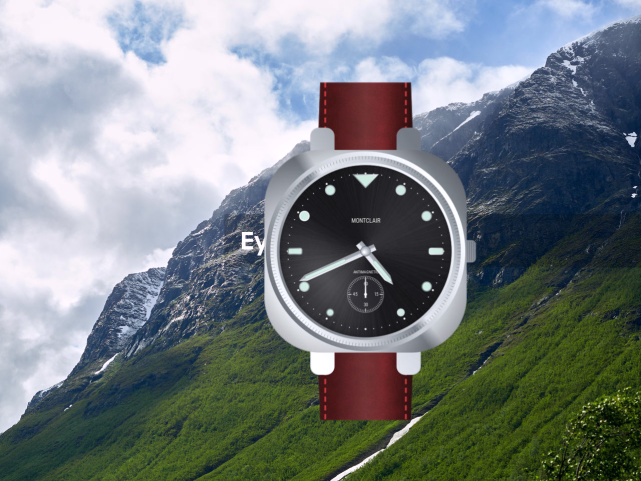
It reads 4:41
